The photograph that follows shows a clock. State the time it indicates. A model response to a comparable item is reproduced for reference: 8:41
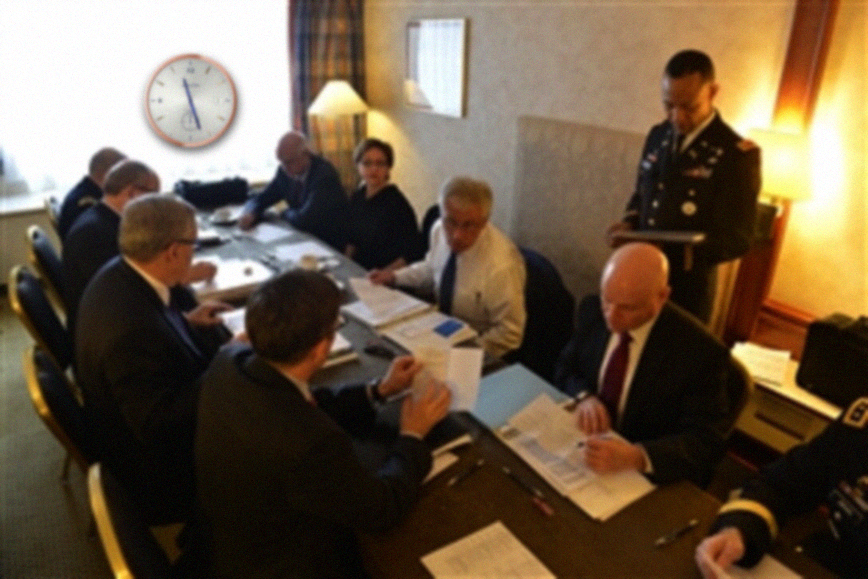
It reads 11:27
